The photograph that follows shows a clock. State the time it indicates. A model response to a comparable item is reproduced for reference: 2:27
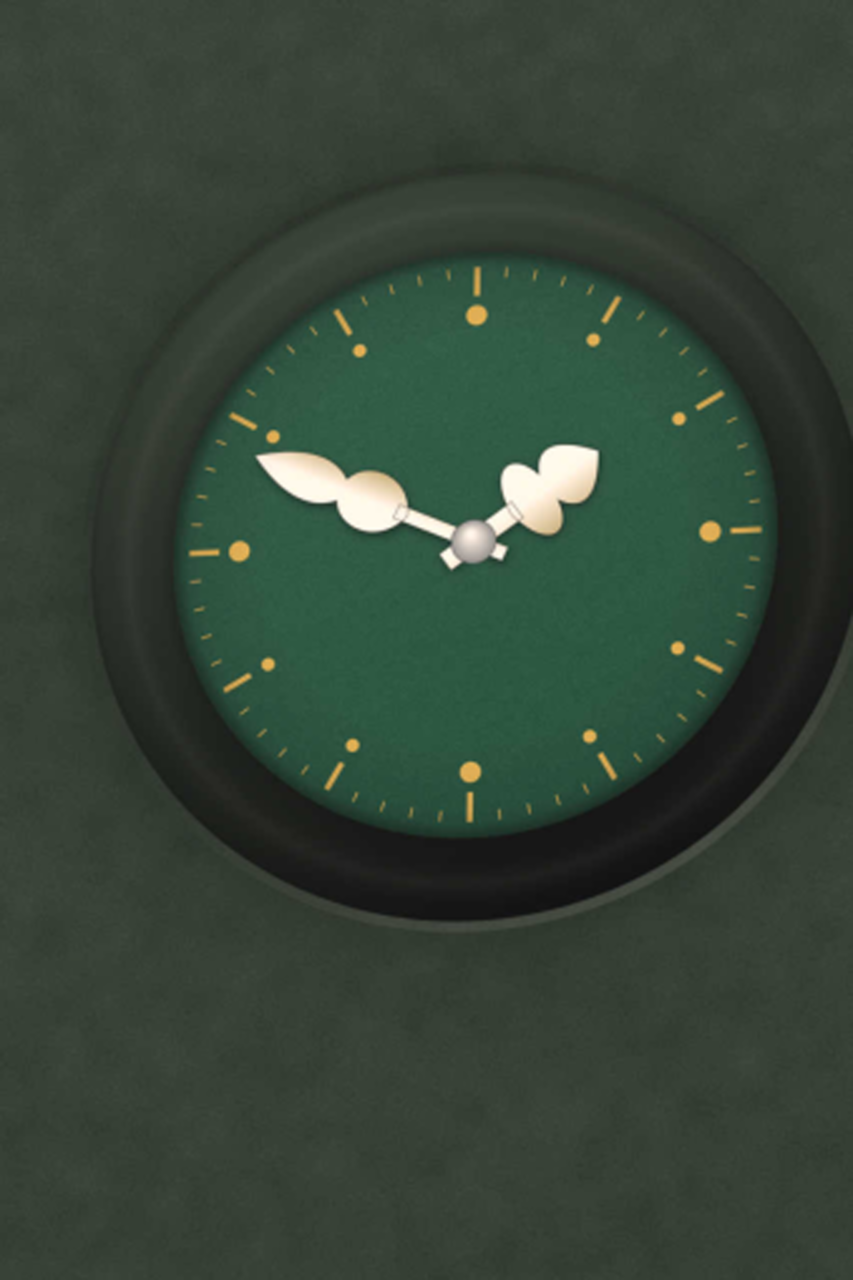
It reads 1:49
